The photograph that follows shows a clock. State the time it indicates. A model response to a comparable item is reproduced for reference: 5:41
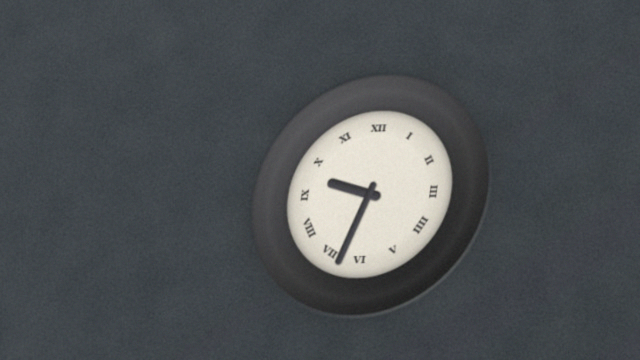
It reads 9:33
